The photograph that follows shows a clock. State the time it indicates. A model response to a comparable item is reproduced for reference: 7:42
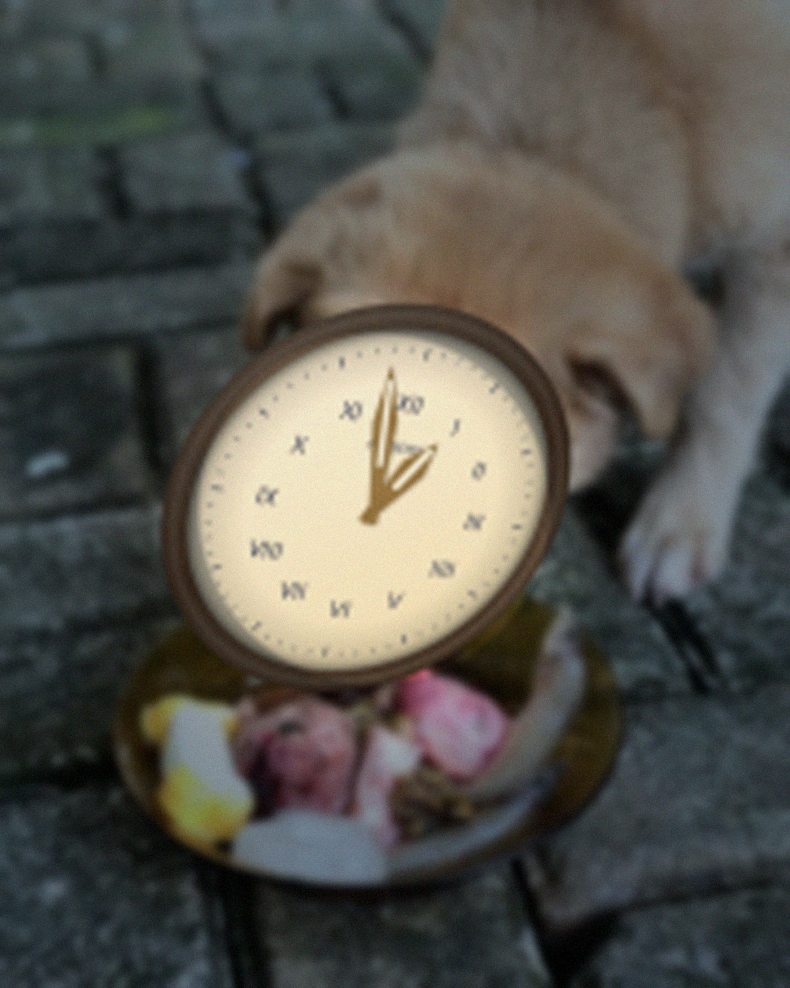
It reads 12:58
